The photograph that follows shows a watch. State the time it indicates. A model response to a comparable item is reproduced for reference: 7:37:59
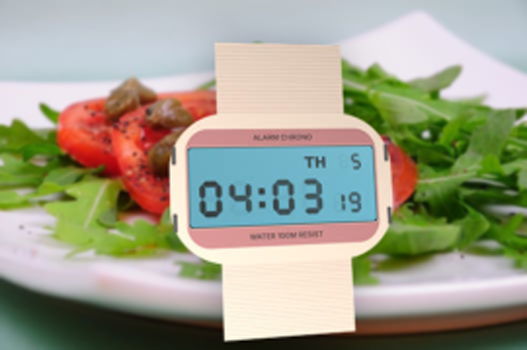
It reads 4:03:19
